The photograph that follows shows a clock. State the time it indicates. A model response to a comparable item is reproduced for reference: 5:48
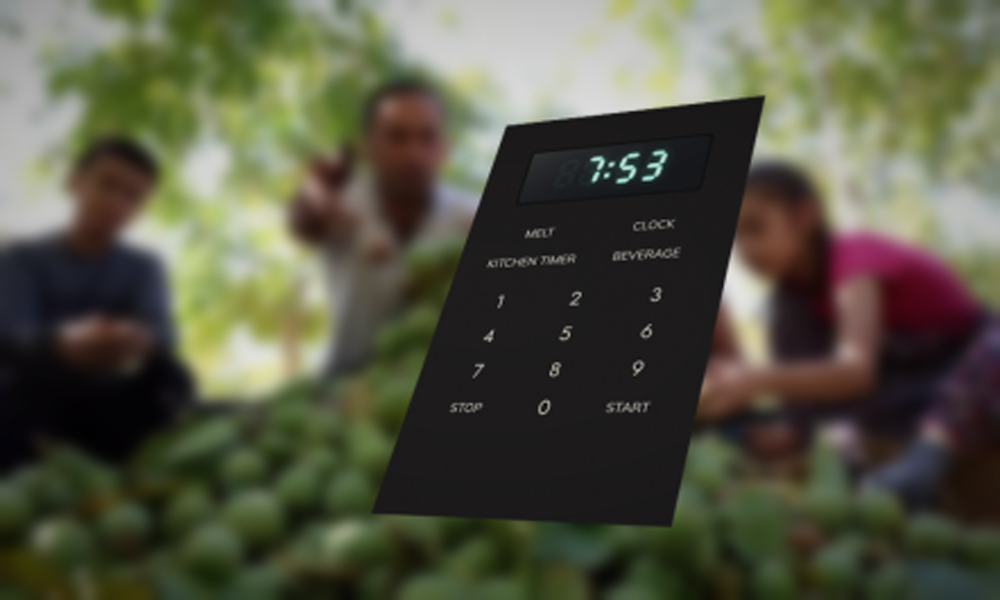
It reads 7:53
